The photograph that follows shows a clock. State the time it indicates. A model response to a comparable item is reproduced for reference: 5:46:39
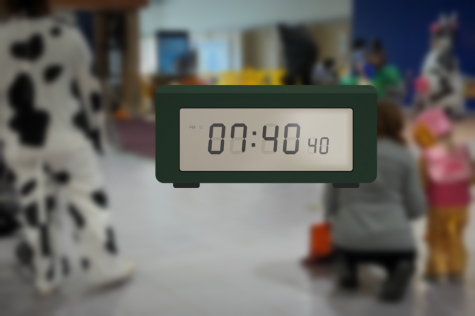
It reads 7:40:40
